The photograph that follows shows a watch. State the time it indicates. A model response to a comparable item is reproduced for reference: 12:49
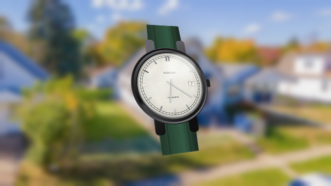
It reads 6:21
